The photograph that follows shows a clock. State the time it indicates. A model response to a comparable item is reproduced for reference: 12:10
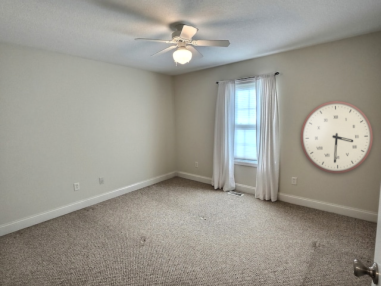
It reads 3:31
